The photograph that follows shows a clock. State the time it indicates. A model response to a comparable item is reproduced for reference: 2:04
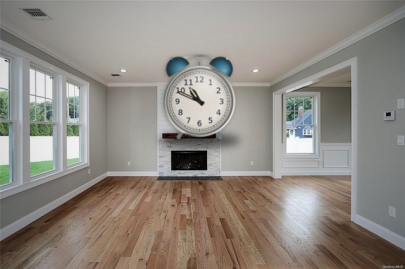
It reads 10:49
